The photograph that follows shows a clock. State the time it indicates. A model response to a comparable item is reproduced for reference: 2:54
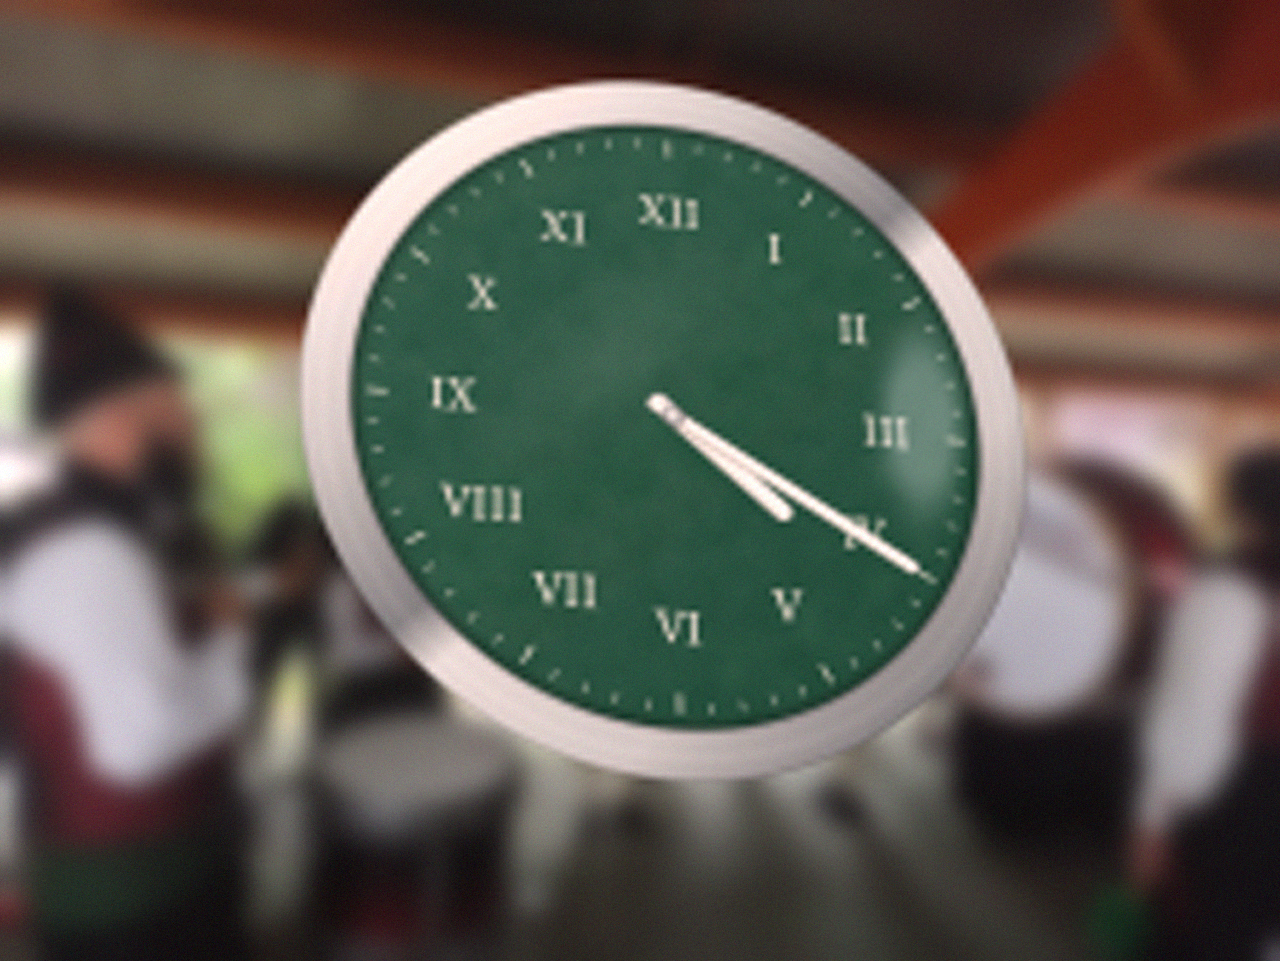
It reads 4:20
